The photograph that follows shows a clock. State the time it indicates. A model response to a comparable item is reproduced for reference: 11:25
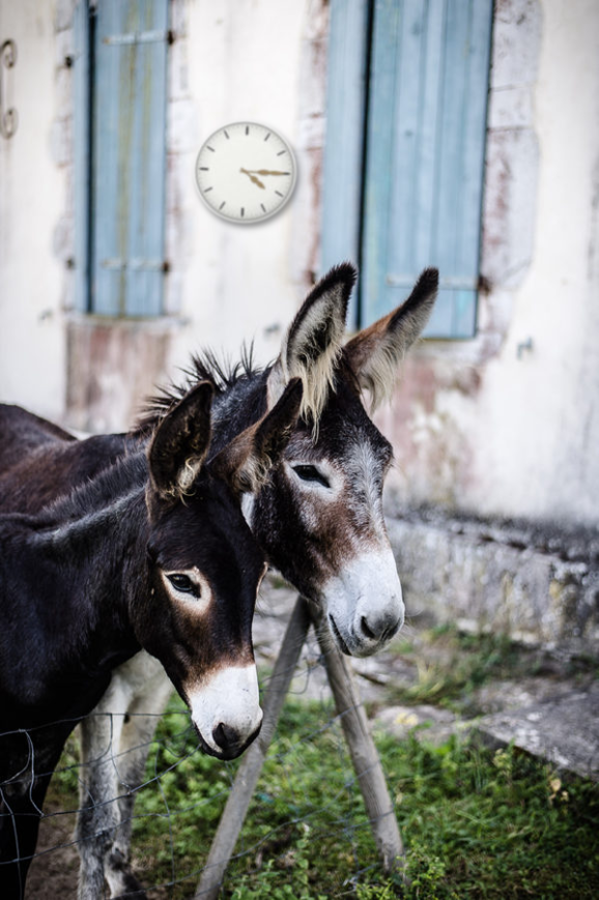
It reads 4:15
